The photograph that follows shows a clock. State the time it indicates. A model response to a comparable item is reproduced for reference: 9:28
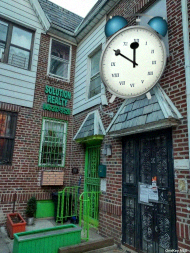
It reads 11:50
